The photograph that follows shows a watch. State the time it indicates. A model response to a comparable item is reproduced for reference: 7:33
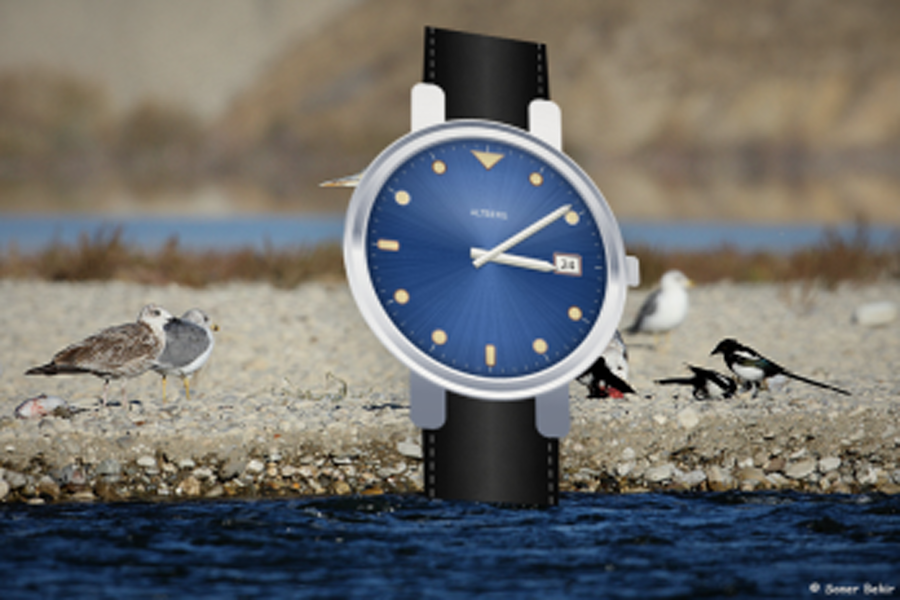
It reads 3:09
